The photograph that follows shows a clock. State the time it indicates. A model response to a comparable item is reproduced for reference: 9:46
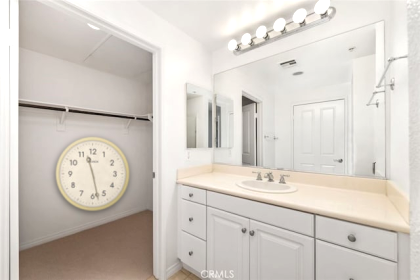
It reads 11:28
